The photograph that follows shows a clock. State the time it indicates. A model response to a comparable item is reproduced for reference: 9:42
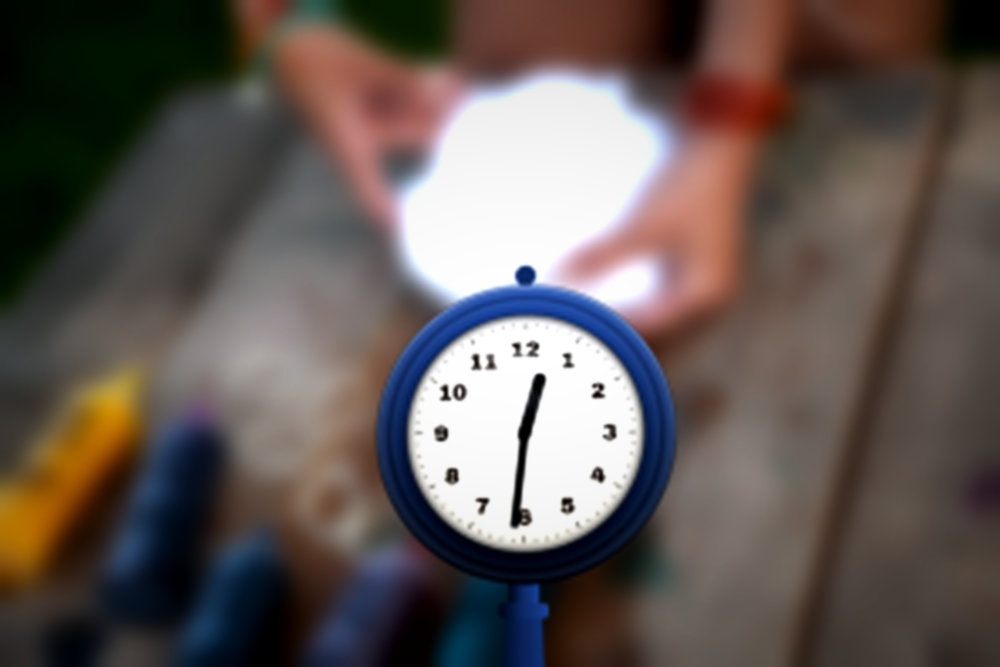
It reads 12:31
